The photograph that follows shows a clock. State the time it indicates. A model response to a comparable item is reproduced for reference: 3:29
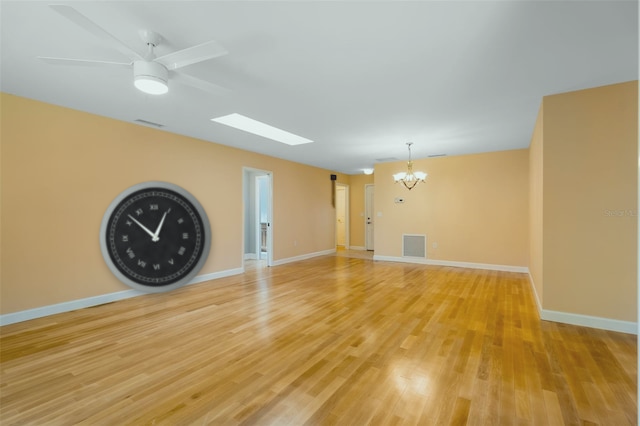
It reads 12:52
